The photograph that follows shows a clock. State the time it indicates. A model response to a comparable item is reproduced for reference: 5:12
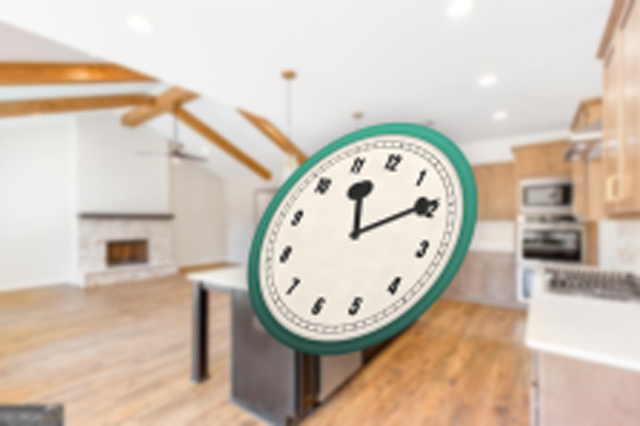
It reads 11:09
